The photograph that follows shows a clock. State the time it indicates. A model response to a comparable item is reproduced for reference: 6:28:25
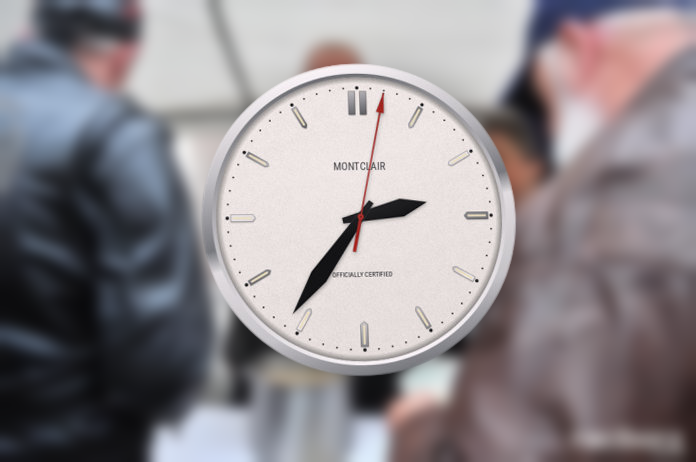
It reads 2:36:02
